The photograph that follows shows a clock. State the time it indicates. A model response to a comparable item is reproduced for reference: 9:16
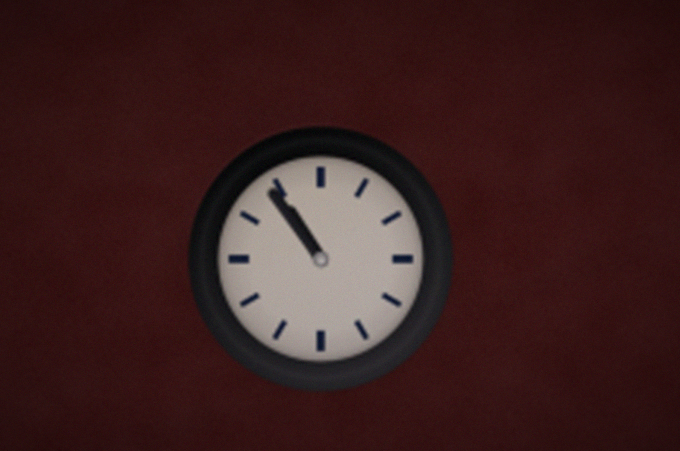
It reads 10:54
